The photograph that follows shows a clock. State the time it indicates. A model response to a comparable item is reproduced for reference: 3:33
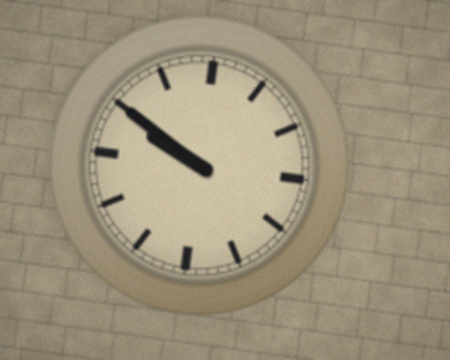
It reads 9:50
